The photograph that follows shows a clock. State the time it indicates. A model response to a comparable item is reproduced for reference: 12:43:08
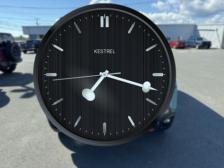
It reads 7:17:44
